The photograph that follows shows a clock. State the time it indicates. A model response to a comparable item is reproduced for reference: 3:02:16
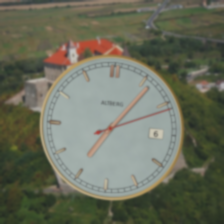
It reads 7:06:11
